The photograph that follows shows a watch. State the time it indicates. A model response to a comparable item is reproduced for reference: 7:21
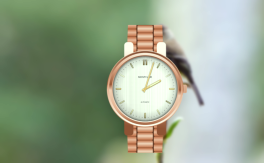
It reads 2:03
